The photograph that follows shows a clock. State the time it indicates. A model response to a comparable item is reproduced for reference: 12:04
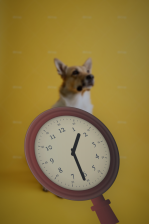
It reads 1:31
